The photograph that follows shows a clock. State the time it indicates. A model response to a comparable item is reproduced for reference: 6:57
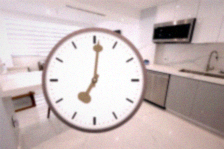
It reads 7:01
